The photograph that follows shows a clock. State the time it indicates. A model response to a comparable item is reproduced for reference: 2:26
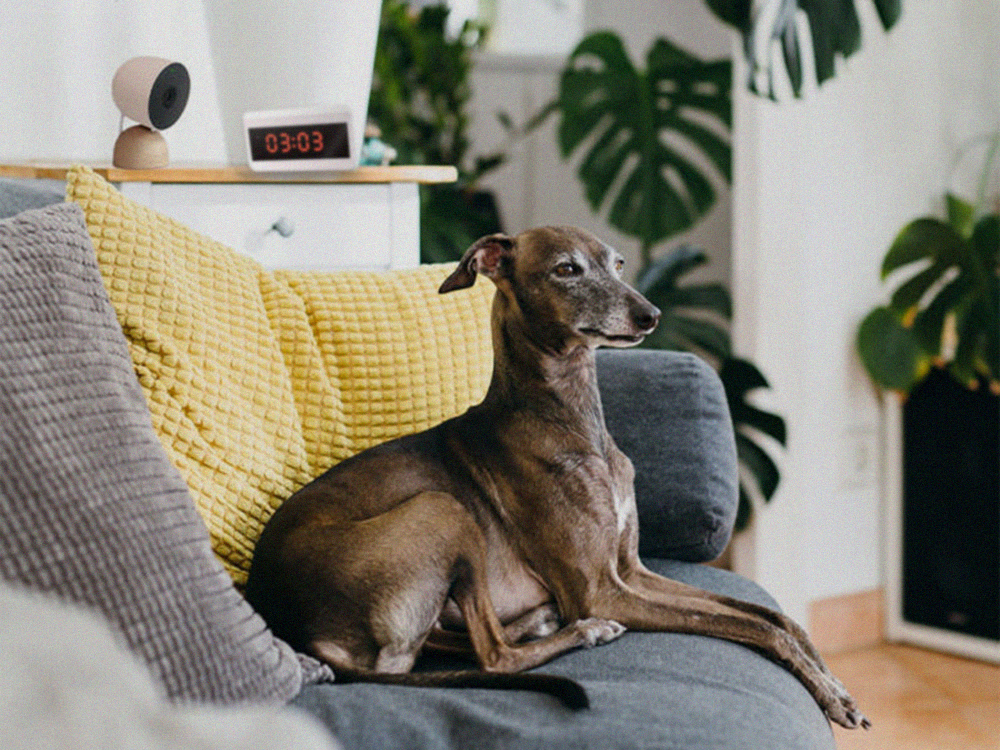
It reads 3:03
